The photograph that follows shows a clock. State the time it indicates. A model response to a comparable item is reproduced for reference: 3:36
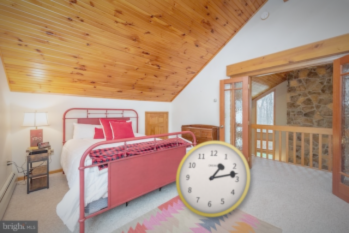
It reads 1:13
